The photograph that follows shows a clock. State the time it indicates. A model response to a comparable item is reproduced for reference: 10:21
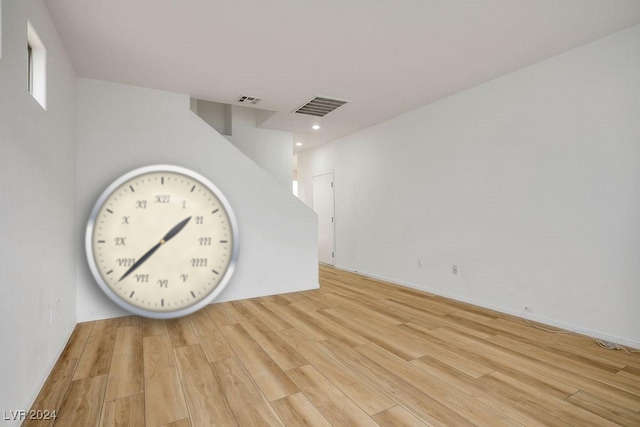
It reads 1:38
